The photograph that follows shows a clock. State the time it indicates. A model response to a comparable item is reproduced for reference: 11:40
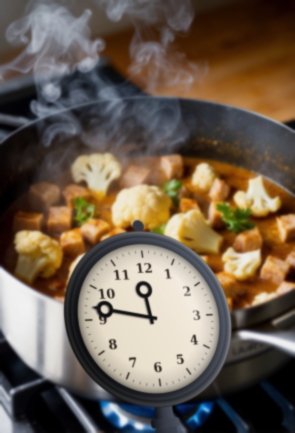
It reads 11:47
